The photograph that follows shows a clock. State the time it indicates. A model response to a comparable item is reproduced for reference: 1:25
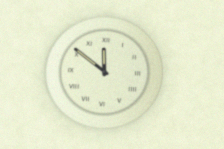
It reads 11:51
